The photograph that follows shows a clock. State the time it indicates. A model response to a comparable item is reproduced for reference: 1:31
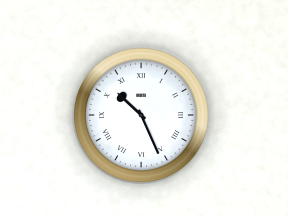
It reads 10:26
